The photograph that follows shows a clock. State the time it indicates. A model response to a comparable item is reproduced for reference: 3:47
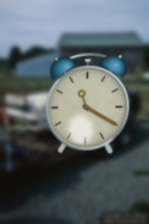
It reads 11:20
